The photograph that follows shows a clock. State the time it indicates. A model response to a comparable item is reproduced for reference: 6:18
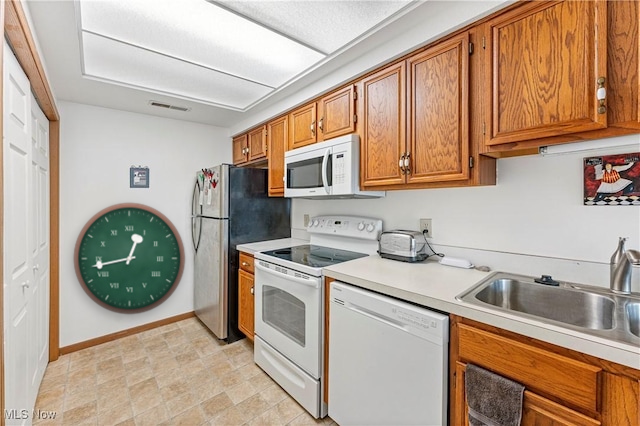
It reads 12:43
